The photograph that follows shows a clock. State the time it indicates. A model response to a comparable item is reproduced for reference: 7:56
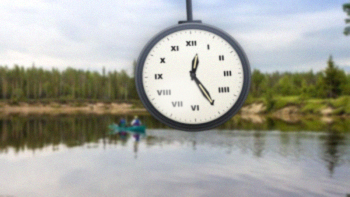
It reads 12:25
